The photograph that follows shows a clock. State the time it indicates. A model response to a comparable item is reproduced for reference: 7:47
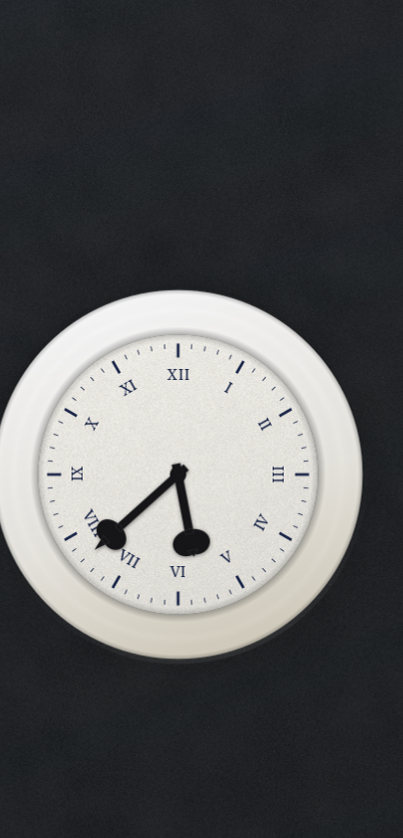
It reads 5:38
